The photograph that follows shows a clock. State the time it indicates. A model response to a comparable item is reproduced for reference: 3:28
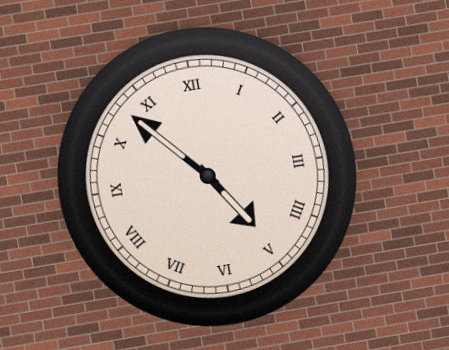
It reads 4:53
